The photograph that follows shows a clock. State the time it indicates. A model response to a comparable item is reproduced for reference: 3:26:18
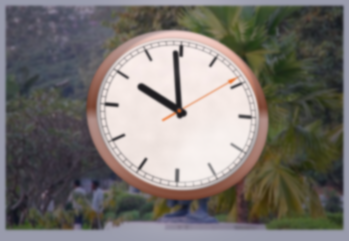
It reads 9:59:09
